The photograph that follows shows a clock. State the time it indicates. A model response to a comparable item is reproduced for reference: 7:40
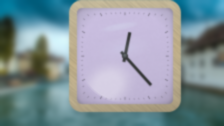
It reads 12:23
